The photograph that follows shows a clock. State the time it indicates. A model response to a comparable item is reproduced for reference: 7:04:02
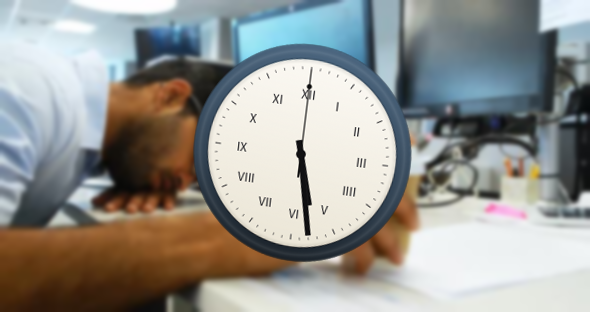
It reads 5:28:00
